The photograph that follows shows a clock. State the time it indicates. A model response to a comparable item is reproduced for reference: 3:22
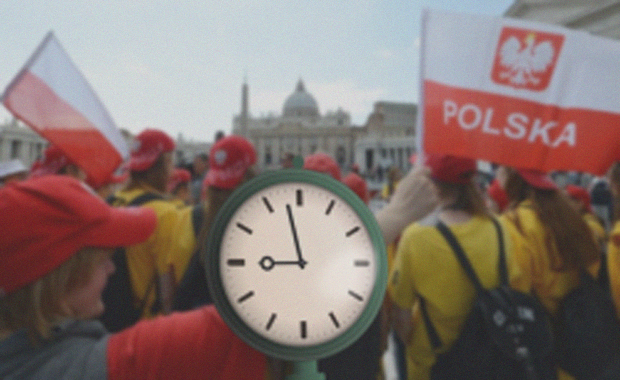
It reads 8:58
